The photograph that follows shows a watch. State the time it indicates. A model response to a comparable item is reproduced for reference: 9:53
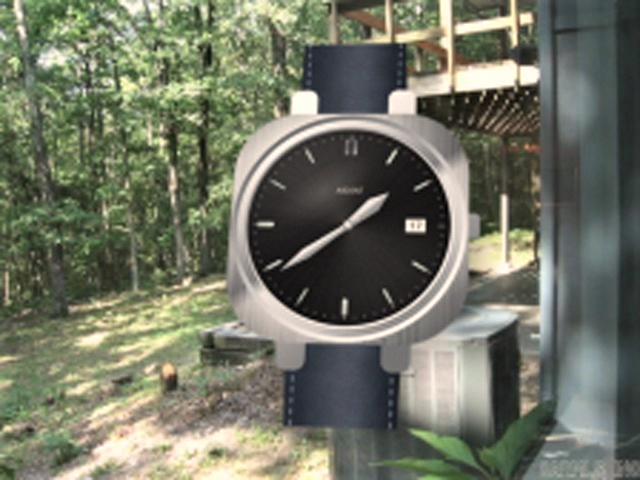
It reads 1:39
